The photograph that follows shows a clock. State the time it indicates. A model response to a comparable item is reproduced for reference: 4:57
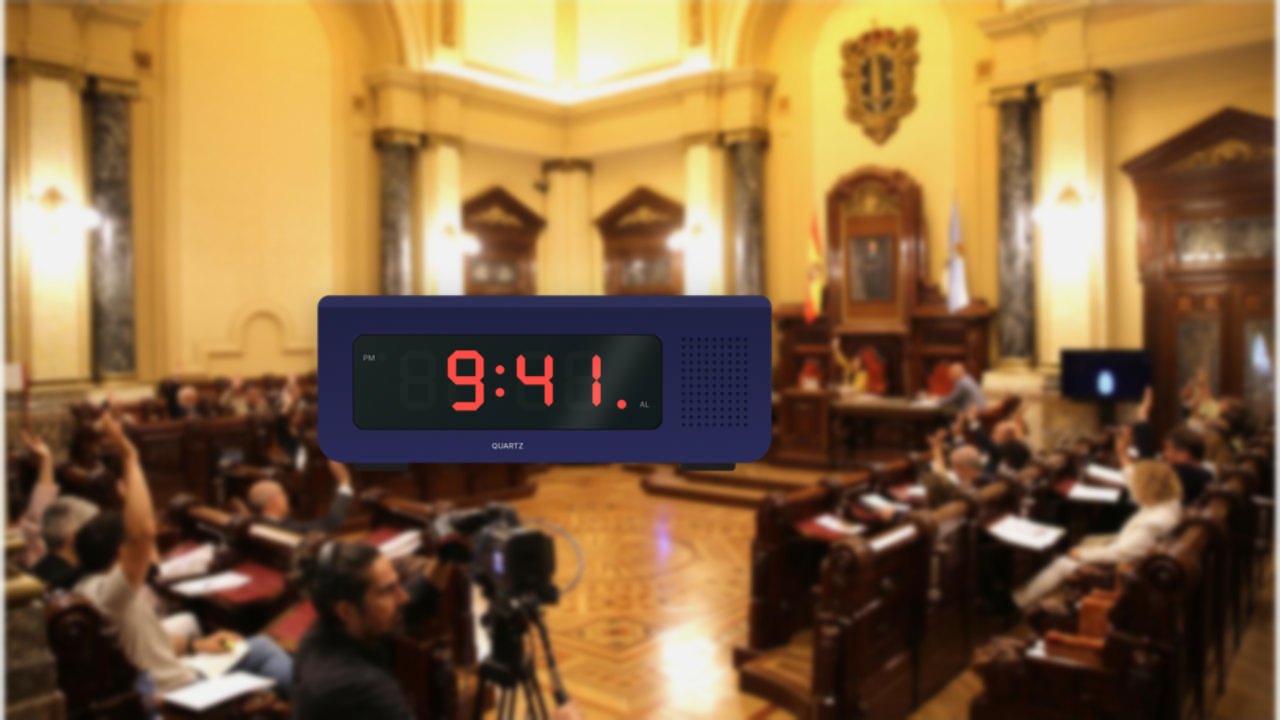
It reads 9:41
